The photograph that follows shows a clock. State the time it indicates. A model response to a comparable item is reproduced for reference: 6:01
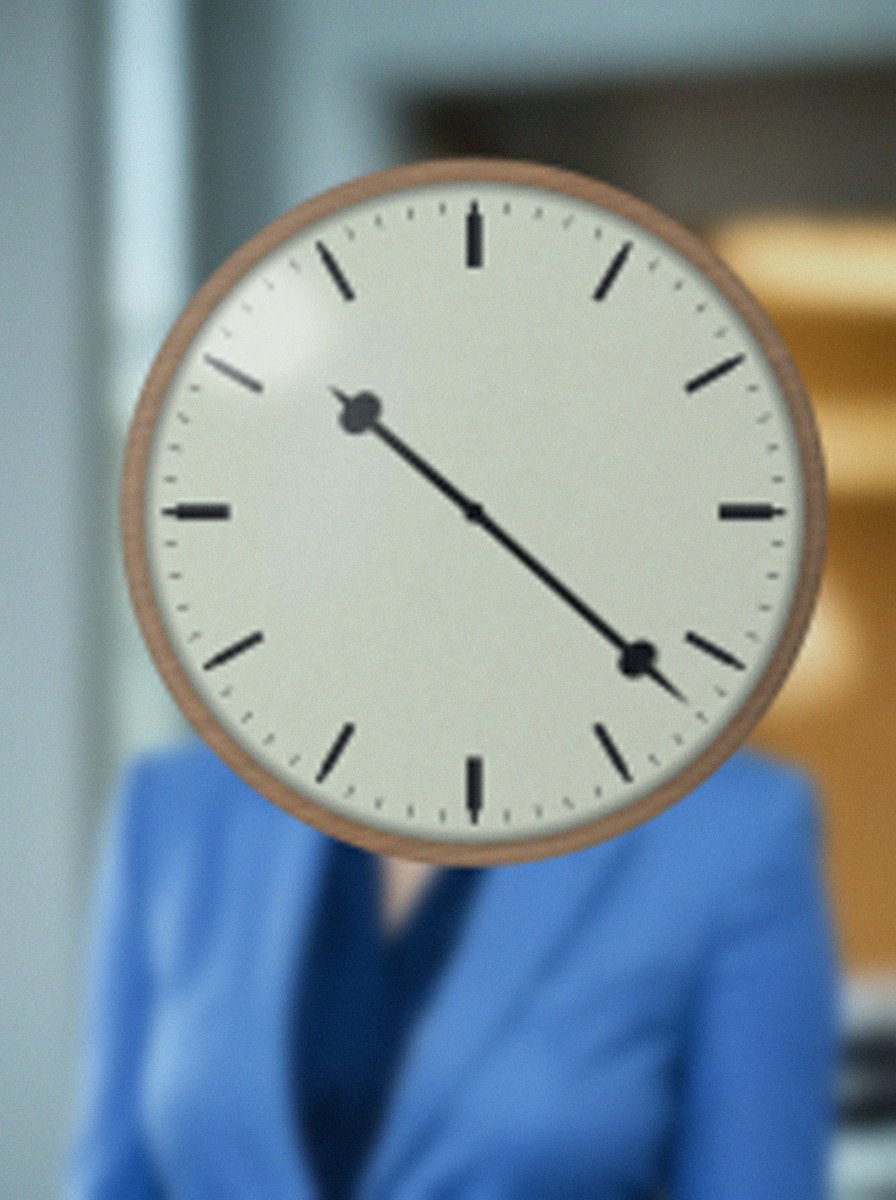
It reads 10:22
